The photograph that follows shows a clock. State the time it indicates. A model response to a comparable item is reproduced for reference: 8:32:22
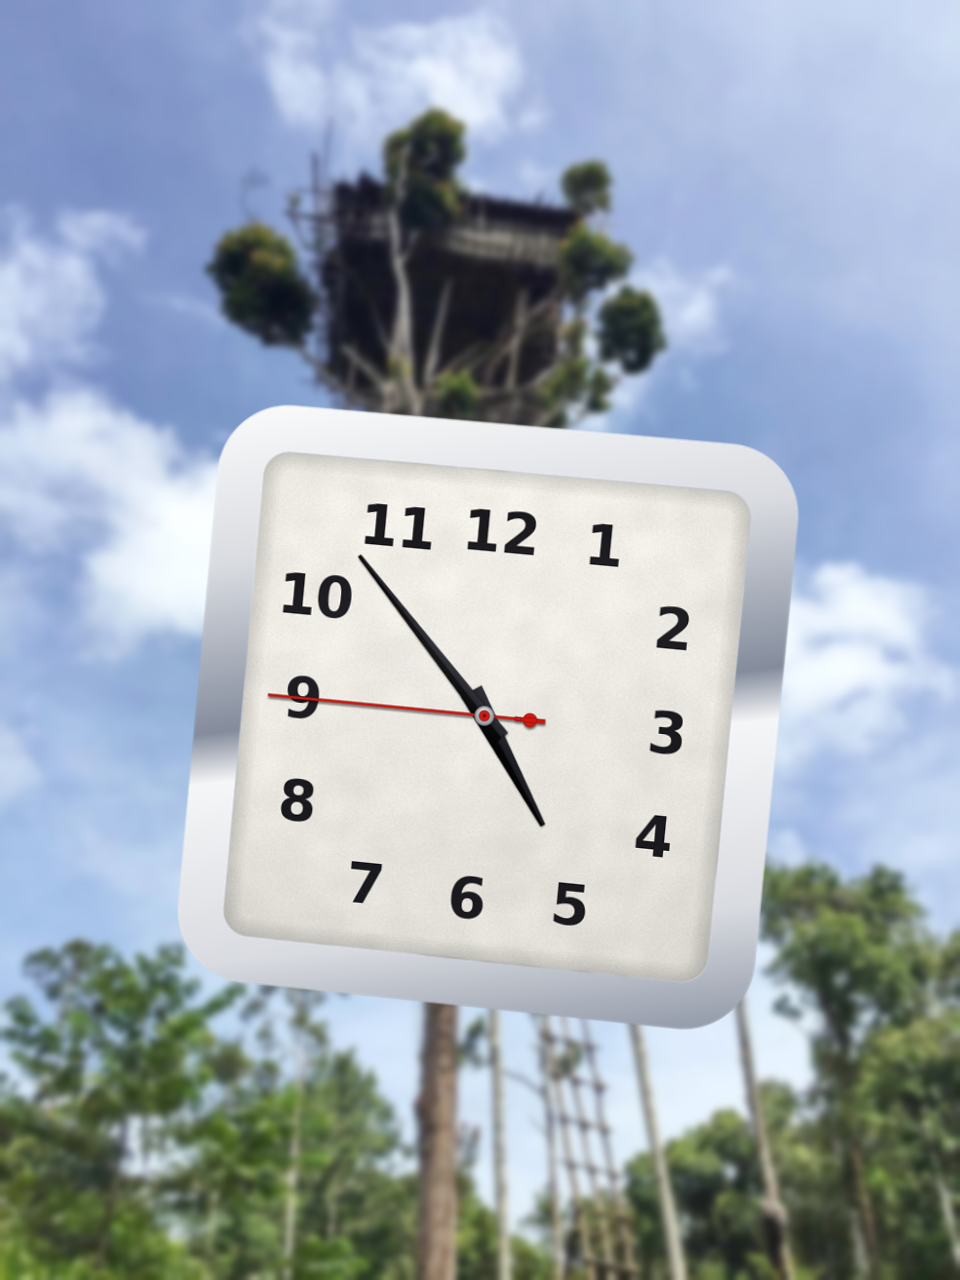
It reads 4:52:45
